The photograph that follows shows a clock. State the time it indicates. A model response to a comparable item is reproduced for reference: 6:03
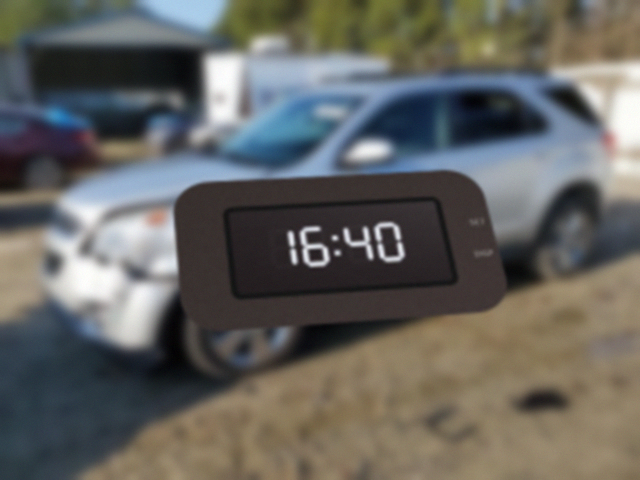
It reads 16:40
